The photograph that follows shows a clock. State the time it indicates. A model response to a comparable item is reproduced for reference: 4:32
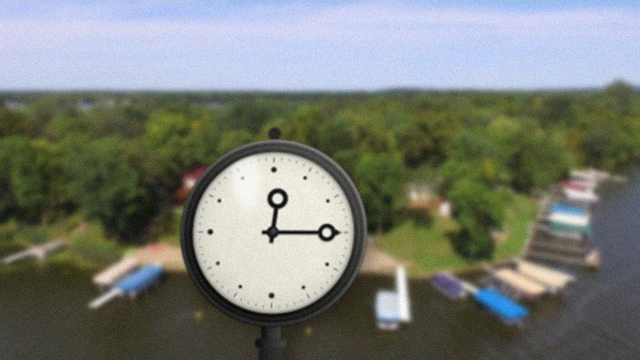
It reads 12:15
